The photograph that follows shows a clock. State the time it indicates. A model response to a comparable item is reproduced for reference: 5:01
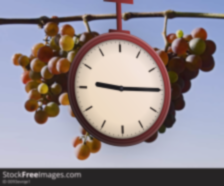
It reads 9:15
